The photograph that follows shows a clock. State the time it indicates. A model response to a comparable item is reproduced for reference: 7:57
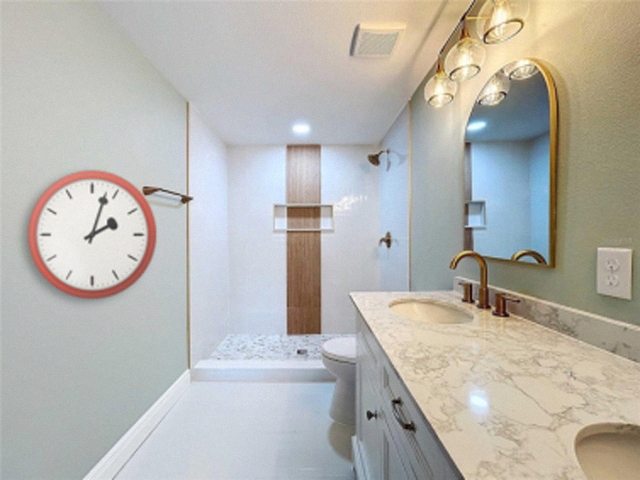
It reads 2:03
